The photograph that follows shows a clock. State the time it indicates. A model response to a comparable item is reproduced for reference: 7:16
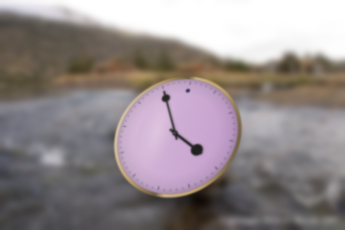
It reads 3:55
